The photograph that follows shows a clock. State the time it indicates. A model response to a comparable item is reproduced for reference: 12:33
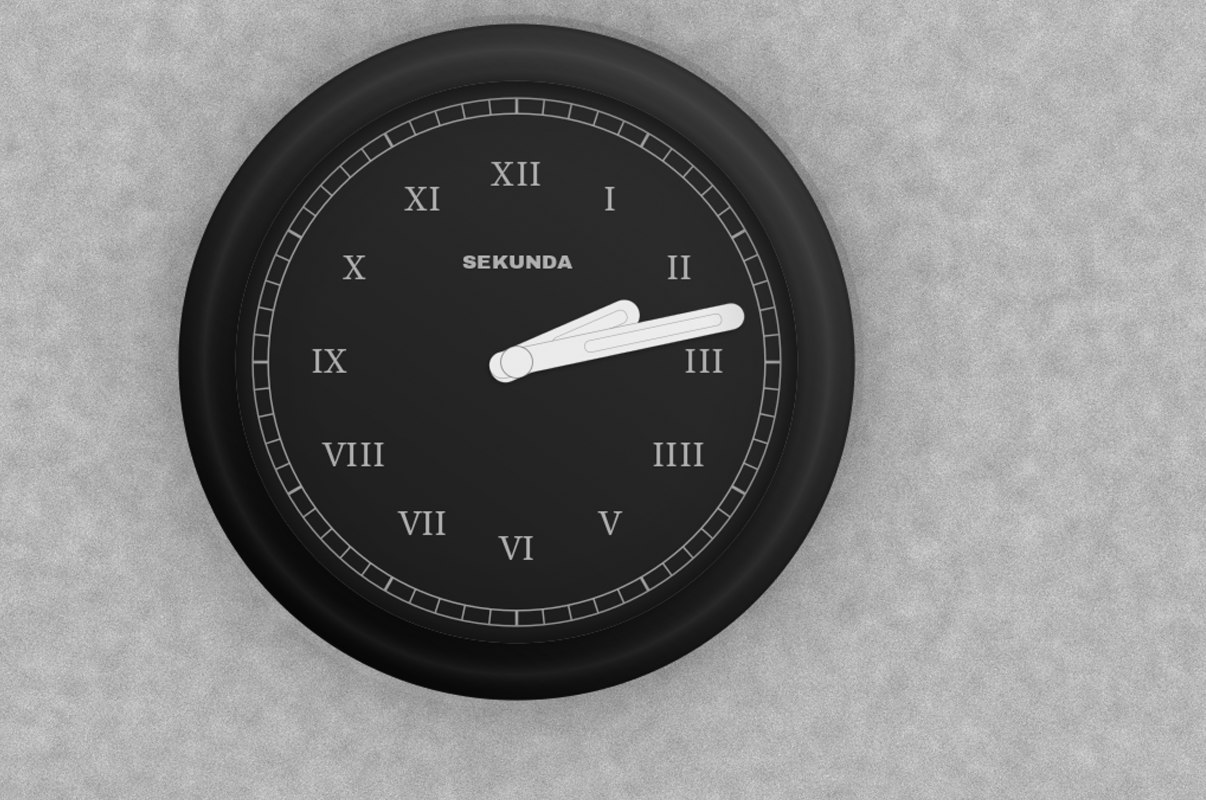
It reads 2:13
